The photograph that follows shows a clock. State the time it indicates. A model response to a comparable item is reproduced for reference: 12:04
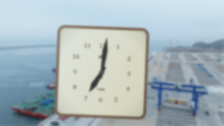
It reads 7:01
